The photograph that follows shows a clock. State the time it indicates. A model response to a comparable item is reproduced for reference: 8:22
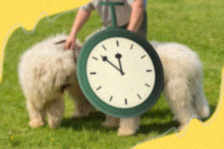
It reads 11:52
